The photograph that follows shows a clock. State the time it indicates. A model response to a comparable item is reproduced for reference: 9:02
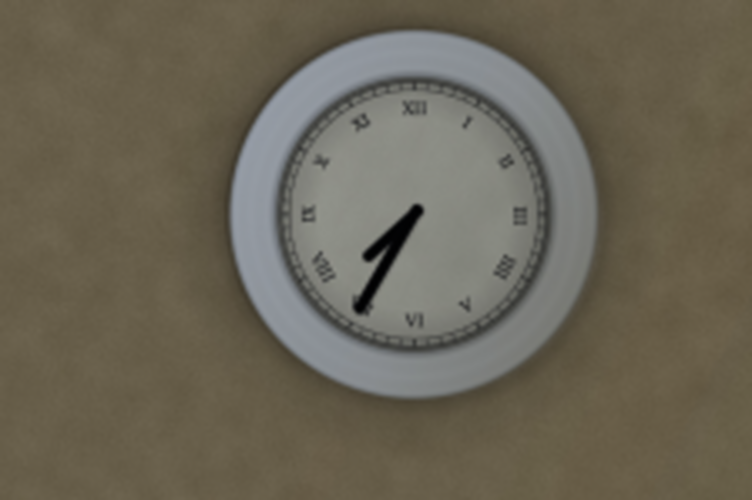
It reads 7:35
